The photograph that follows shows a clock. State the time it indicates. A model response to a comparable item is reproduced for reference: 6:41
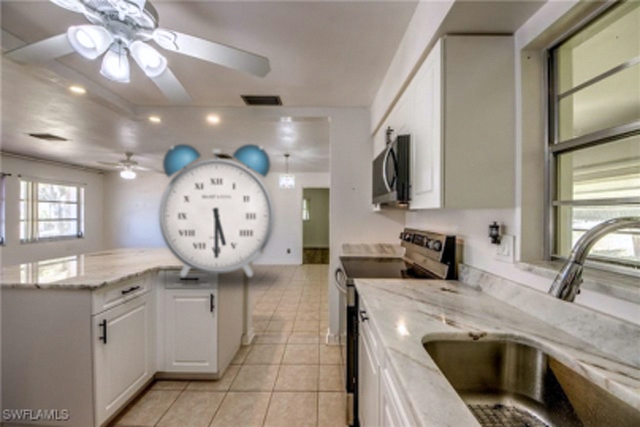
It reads 5:30
